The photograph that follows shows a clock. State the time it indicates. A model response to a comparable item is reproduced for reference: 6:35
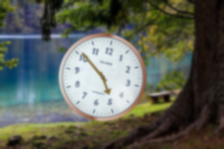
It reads 4:51
